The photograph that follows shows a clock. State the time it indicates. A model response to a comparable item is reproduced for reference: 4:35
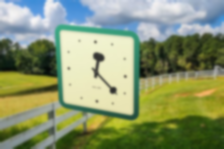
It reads 12:22
